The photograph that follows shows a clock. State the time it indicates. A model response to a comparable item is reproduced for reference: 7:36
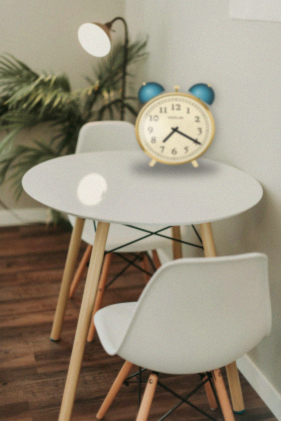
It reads 7:20
